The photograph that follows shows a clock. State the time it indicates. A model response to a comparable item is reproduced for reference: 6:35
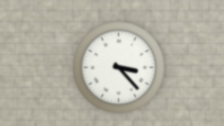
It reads 3:23
